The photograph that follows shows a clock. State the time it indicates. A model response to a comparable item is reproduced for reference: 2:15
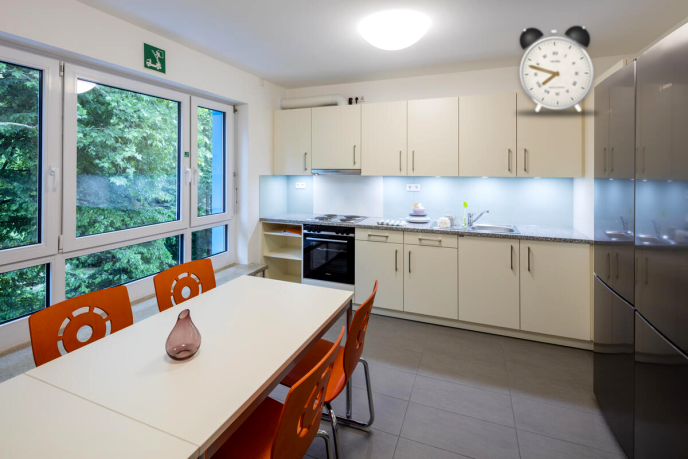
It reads 7:48
